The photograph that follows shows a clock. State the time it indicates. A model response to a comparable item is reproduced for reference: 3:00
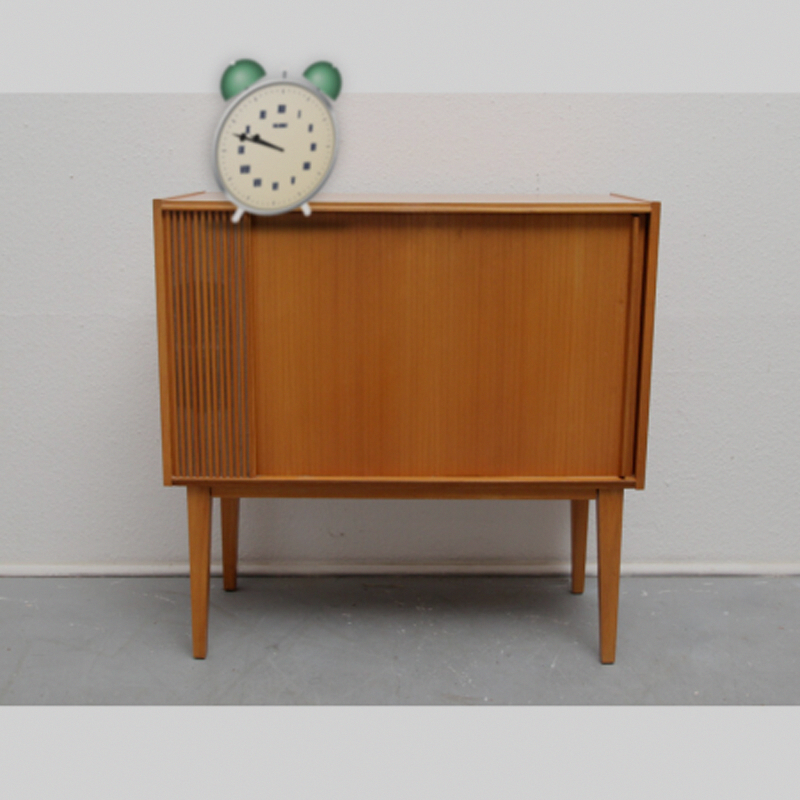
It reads 9:48
